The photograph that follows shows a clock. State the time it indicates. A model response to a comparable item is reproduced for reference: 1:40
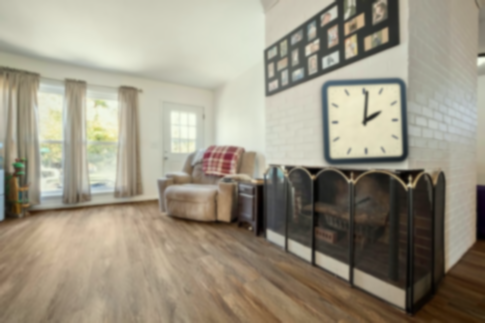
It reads 2:01
